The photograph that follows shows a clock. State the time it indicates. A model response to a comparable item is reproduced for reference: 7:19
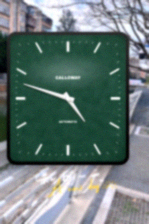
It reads 4:48
